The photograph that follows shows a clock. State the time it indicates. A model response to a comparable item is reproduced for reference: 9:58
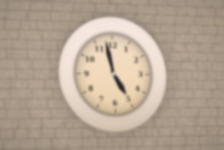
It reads 4:58
